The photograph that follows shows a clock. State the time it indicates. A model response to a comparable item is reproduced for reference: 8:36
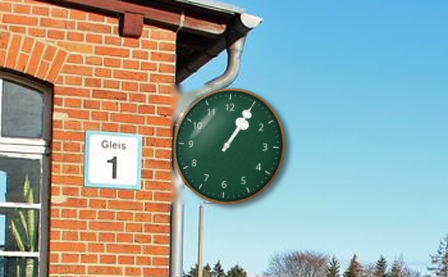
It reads 1:05
